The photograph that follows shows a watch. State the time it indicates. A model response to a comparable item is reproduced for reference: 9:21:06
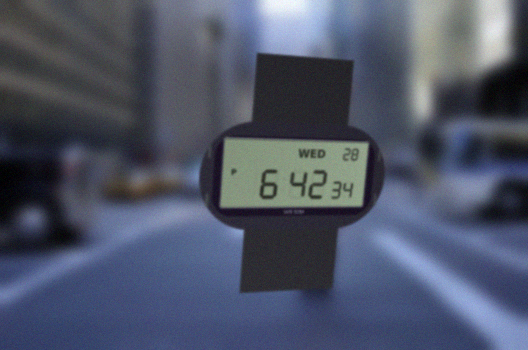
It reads 6:42:34
